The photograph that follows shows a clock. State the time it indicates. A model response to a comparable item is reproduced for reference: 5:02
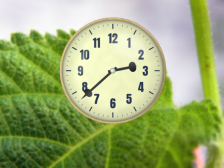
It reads 2:38
